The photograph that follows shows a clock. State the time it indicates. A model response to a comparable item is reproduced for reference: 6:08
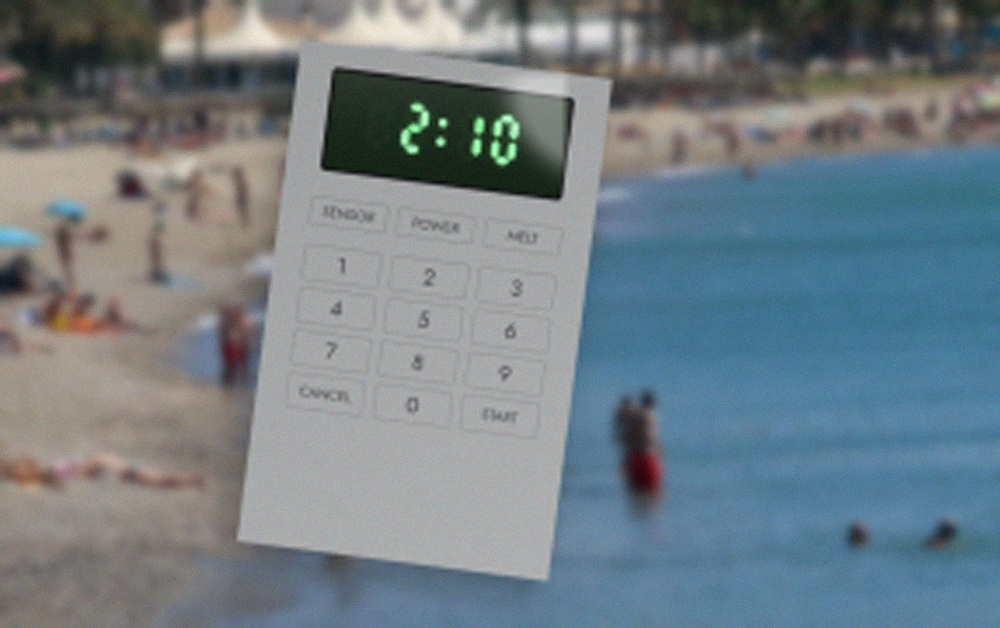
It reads 2:10
